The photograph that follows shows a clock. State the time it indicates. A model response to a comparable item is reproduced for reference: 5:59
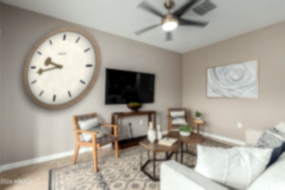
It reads 9:43
